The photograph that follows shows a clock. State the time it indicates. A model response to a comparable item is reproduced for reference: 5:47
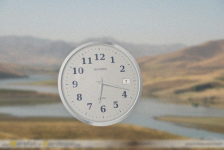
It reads 6:18
